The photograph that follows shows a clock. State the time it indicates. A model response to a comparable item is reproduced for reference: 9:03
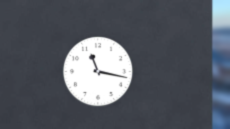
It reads 11:17
